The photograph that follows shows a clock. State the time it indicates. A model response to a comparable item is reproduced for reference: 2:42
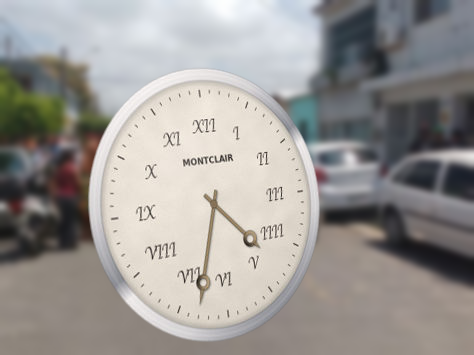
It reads 4:33
